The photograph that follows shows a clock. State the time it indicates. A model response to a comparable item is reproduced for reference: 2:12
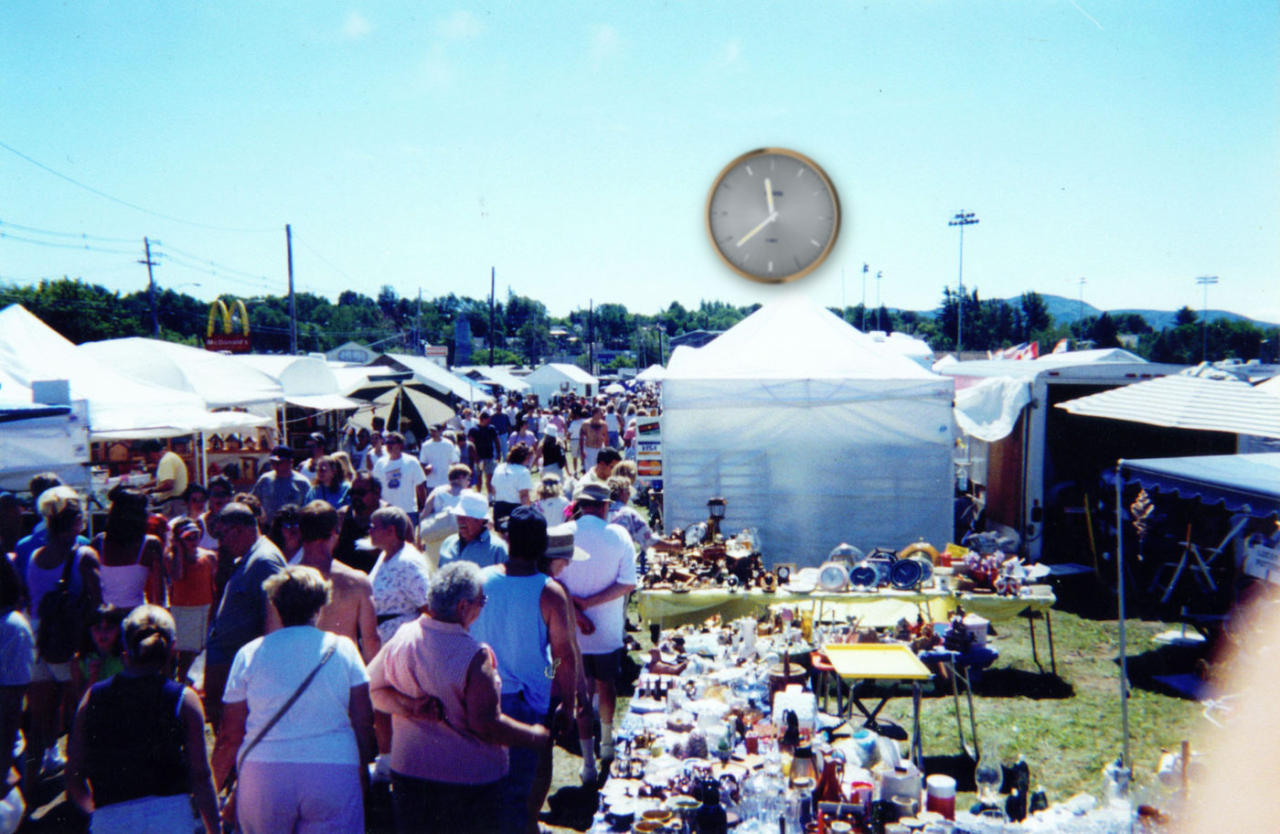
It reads 11:38
